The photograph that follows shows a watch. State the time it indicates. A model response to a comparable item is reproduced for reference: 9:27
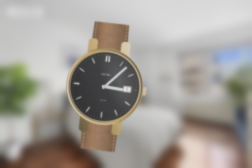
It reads 3:07
